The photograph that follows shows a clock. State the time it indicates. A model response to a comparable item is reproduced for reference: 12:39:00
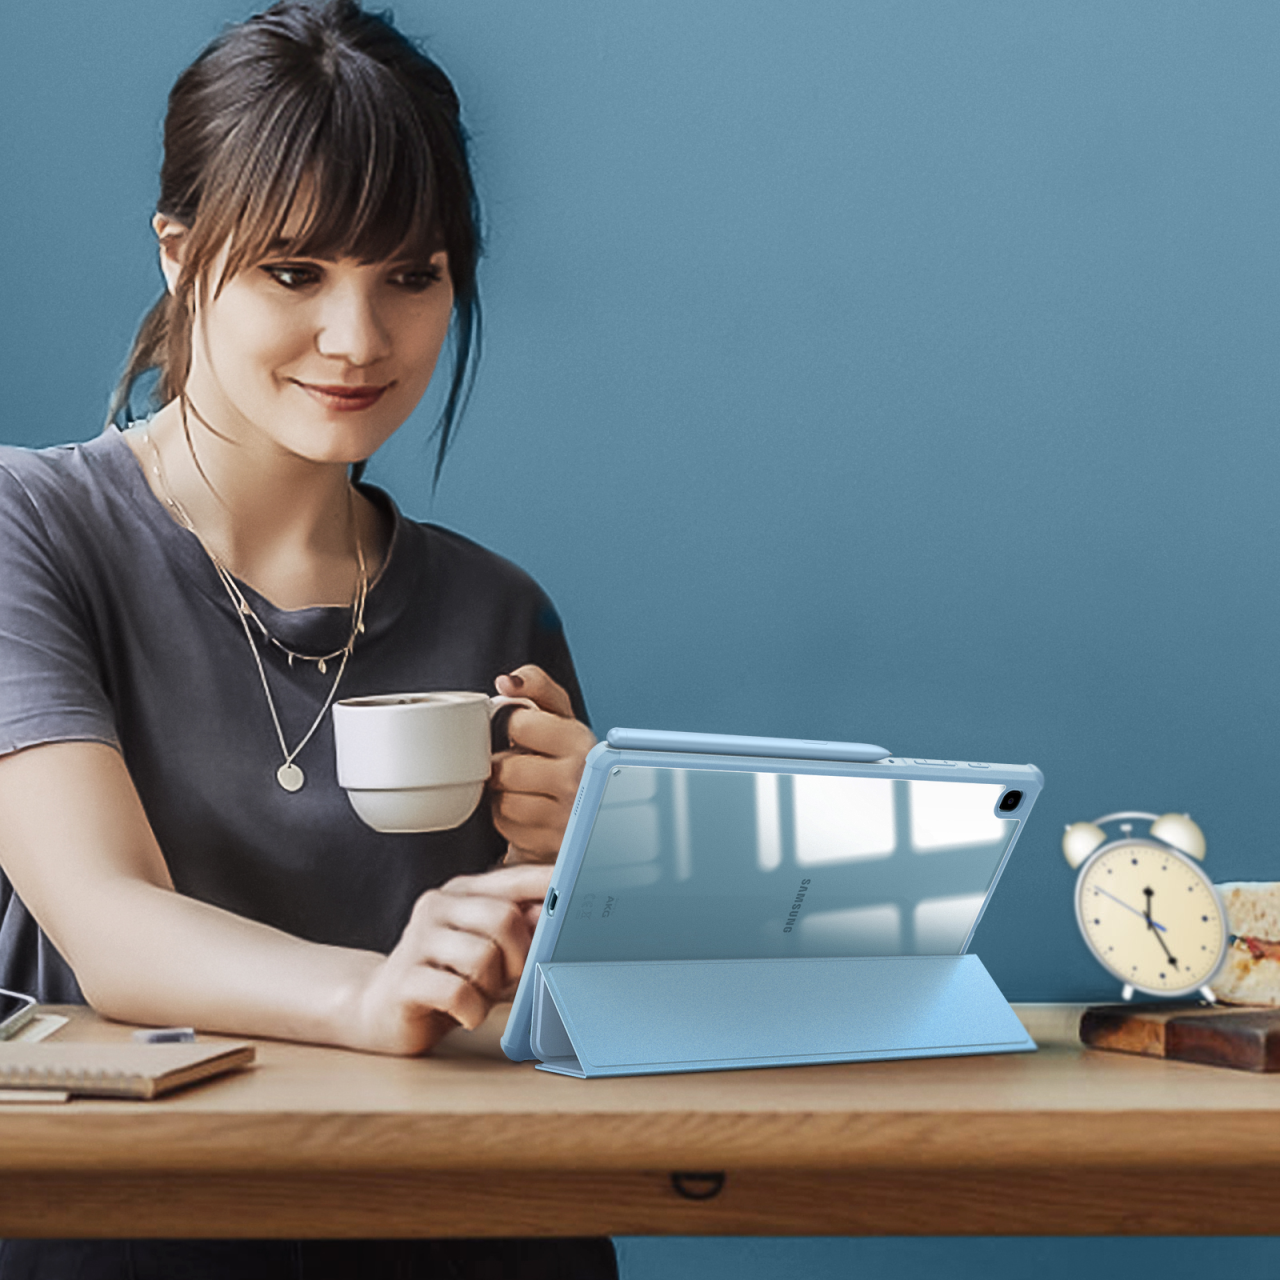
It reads 12:26:51
